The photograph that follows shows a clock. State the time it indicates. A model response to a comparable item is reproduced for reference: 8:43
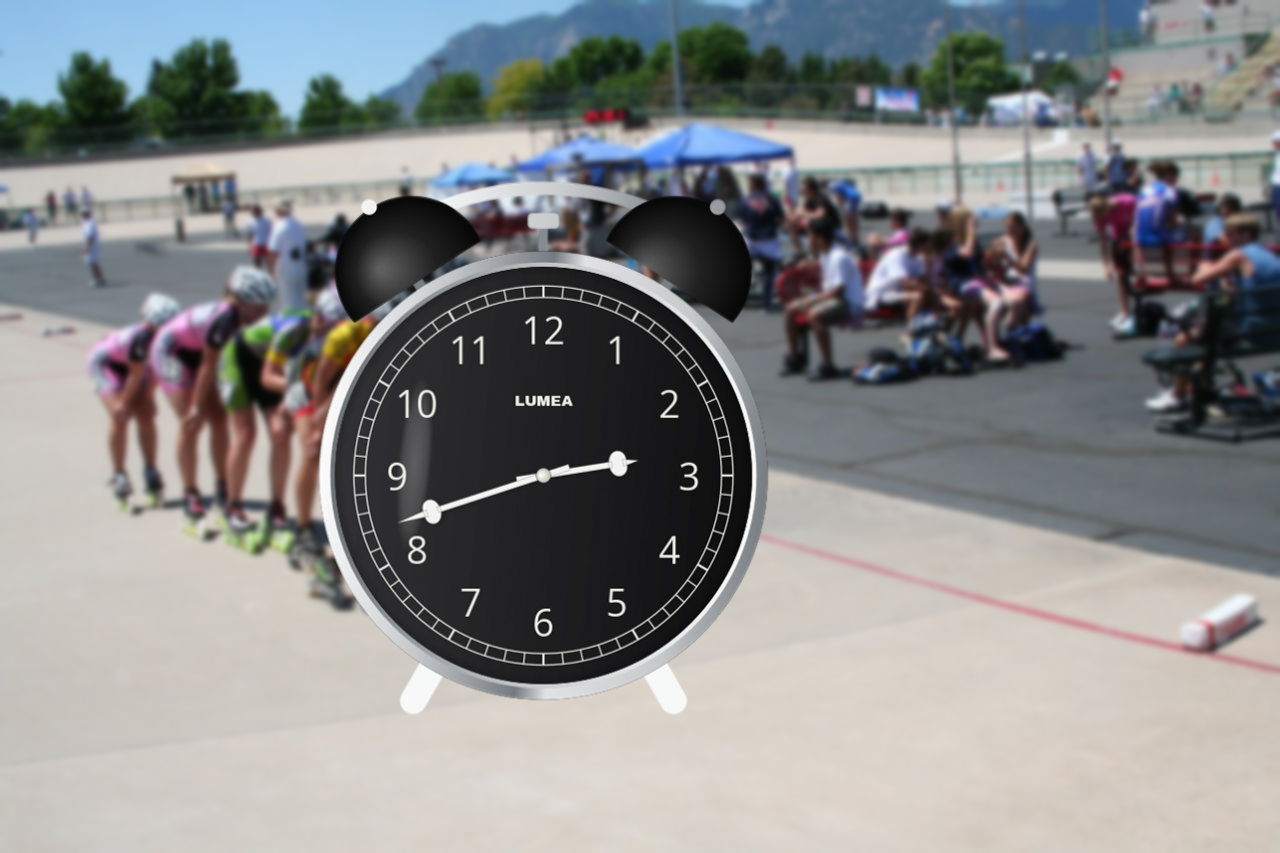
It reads 2:42
